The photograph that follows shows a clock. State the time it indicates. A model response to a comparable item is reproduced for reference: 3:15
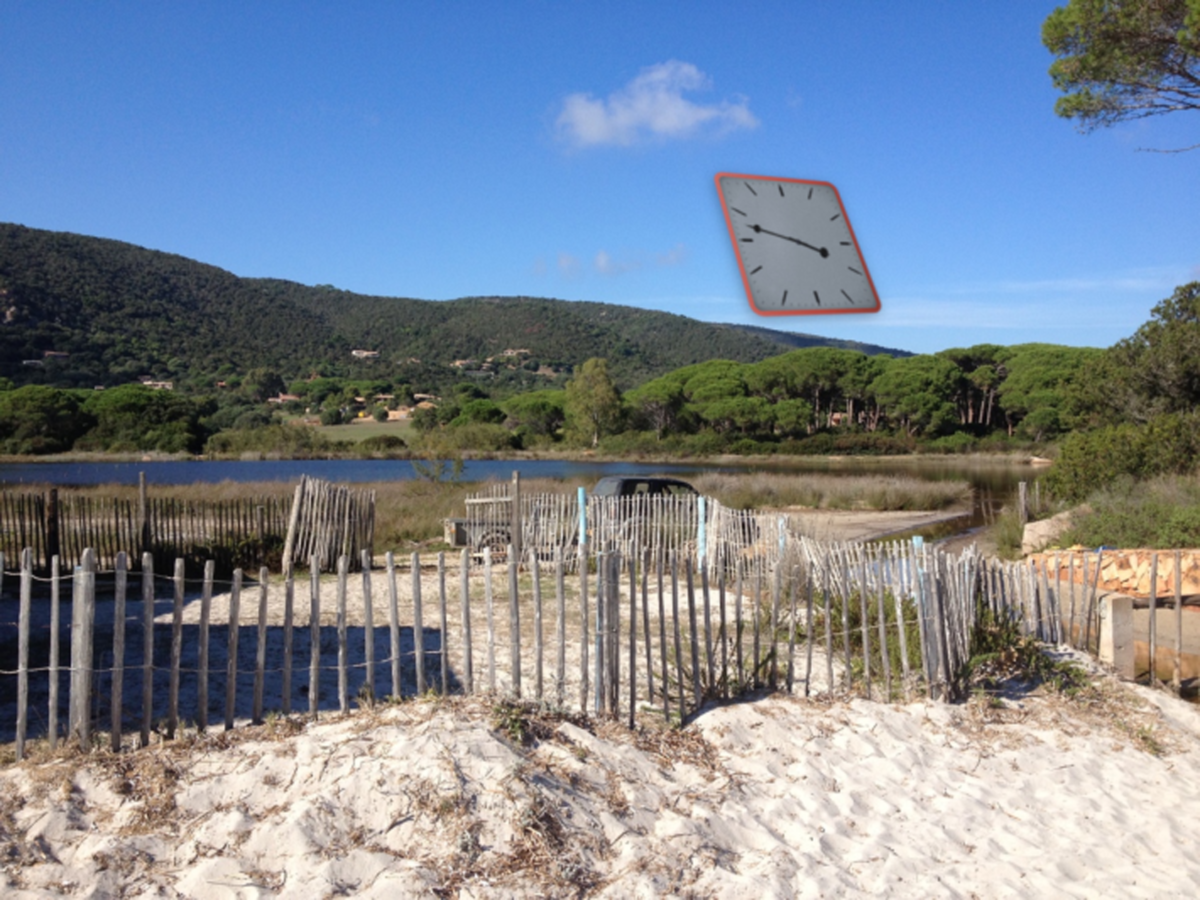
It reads 3:48
